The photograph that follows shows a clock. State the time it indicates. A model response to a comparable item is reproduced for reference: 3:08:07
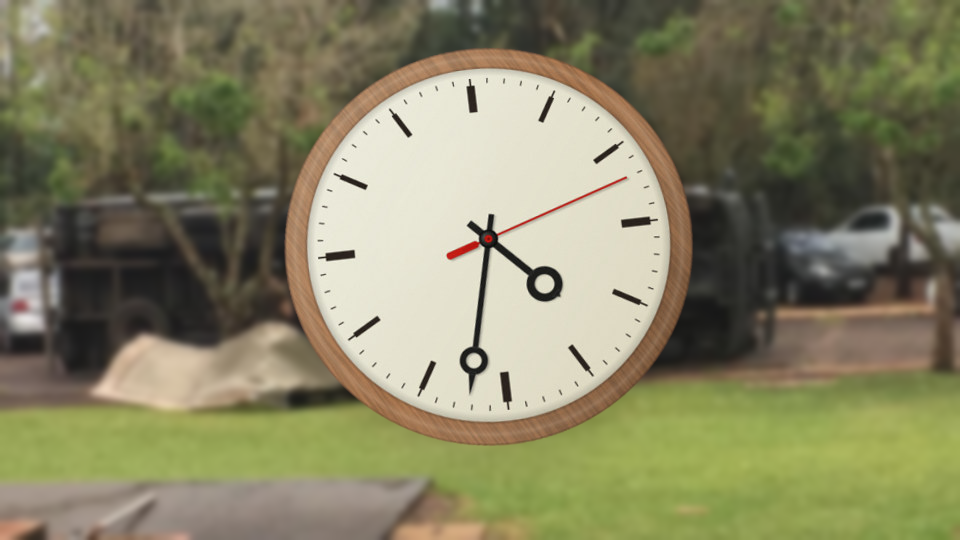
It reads 4:32:12
